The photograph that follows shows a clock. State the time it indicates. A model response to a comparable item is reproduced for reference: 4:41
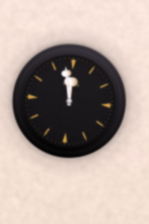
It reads 11:58
